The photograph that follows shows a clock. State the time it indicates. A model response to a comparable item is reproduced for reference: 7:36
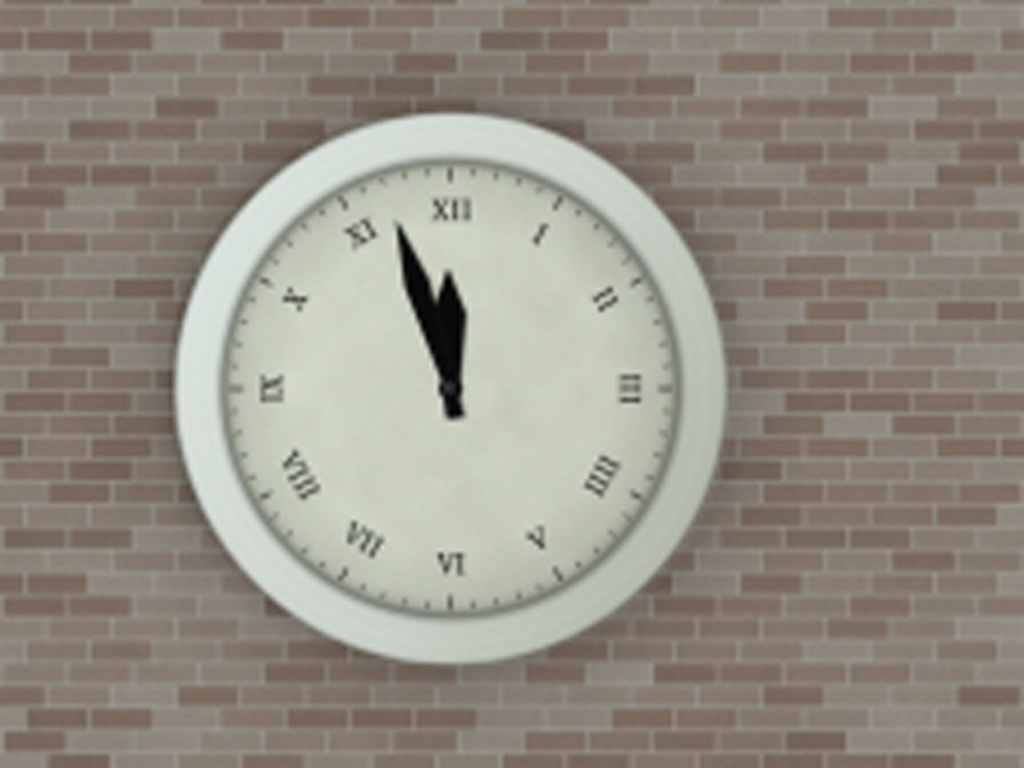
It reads 11:57
